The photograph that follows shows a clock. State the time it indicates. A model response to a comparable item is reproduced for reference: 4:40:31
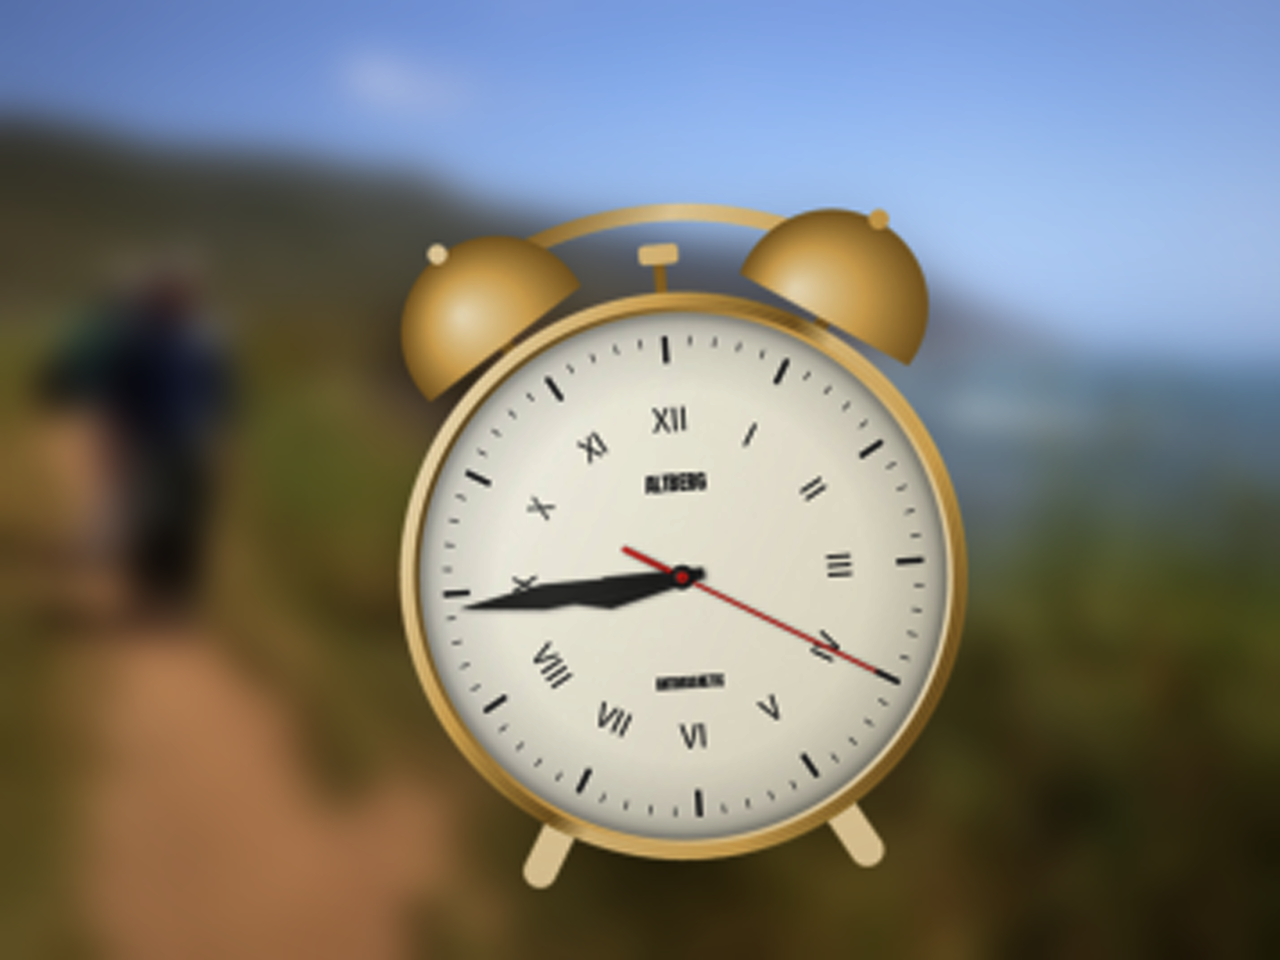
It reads 8:44:20
